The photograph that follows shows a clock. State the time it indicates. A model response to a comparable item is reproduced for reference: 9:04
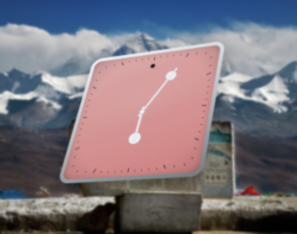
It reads 6:05
